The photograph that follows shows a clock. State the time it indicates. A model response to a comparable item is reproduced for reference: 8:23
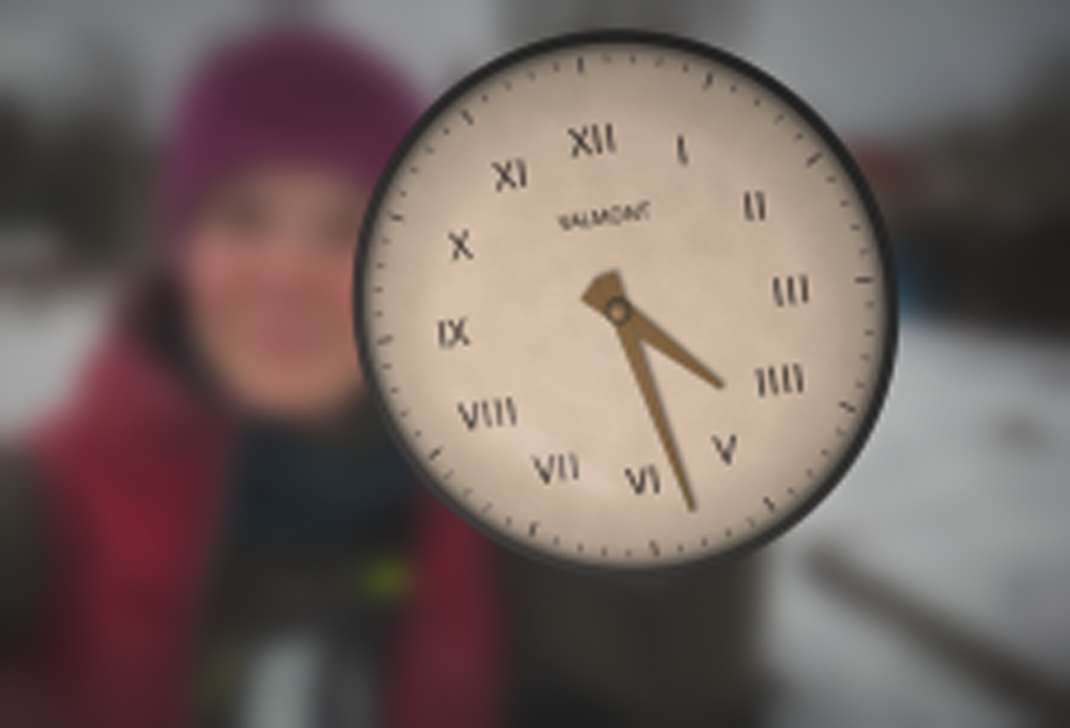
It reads 4:28
